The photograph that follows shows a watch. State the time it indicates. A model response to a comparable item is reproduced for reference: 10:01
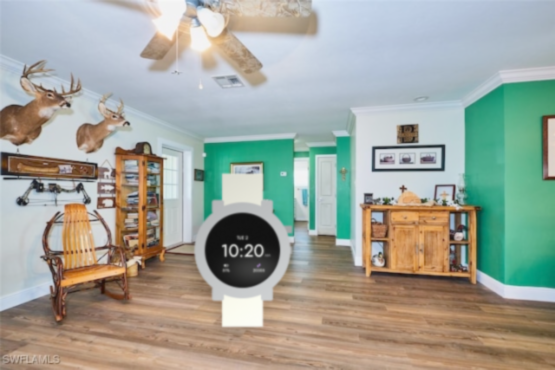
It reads 10:20
